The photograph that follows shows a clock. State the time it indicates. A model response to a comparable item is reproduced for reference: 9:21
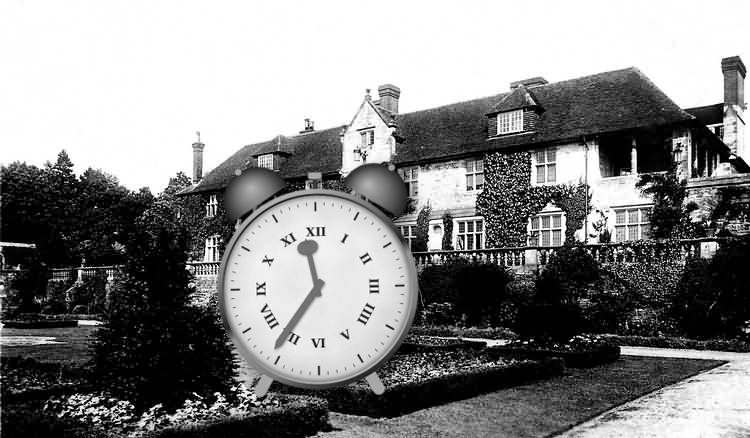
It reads 11:36
